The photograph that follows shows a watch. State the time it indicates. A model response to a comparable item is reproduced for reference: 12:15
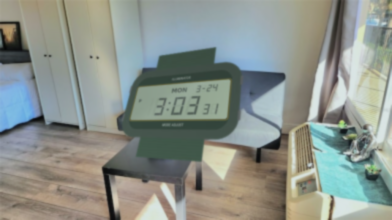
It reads 3:03
